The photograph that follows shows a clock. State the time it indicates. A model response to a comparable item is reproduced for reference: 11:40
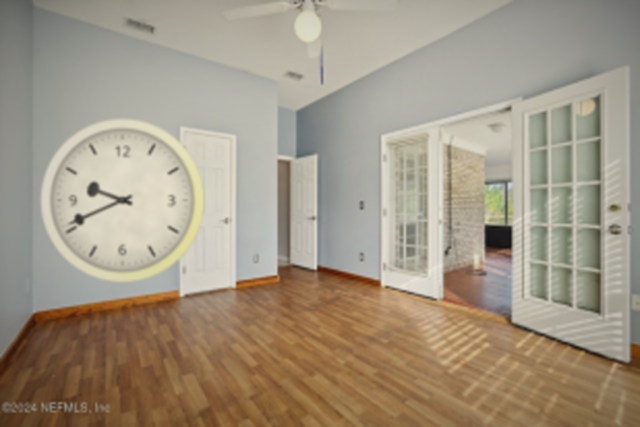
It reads 9:41
